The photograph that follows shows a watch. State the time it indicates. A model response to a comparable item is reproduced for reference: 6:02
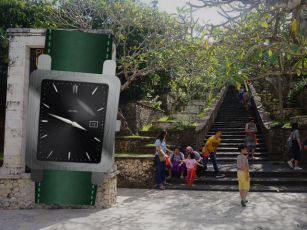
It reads 3:48
